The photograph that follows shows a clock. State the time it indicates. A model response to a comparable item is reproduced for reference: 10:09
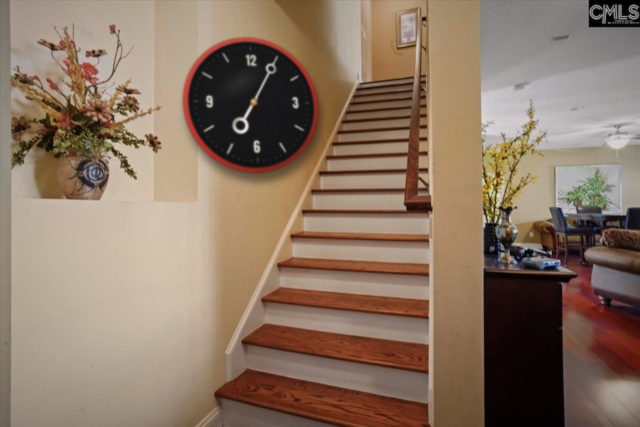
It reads 7:05
